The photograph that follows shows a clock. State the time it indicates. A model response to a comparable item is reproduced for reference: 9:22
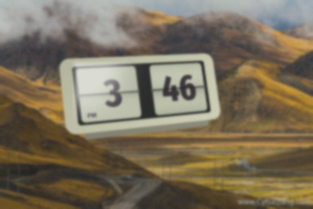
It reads 3:46
